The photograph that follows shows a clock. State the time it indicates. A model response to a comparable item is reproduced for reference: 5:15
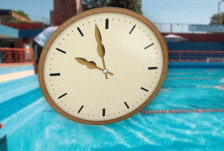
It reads 9:58
